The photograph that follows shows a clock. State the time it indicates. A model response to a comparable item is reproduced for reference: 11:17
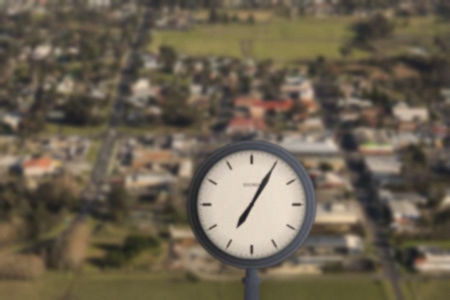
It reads 7:05
